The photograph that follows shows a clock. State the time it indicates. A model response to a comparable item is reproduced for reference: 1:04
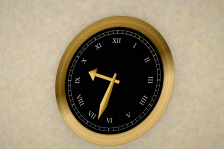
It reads 9:33
